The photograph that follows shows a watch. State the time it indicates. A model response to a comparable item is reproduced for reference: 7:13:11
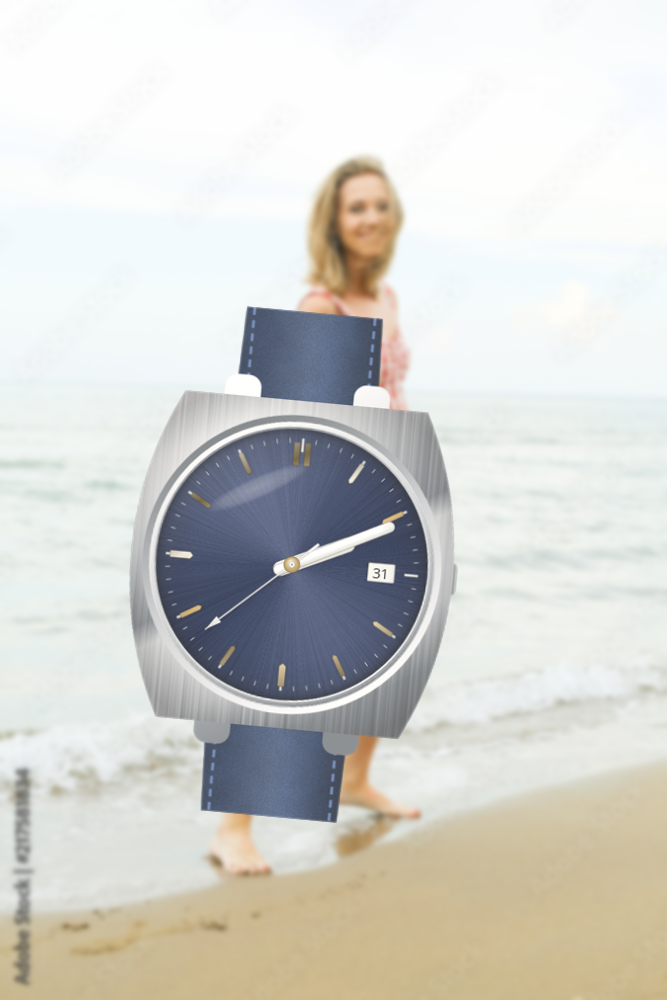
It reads 2:10:38
